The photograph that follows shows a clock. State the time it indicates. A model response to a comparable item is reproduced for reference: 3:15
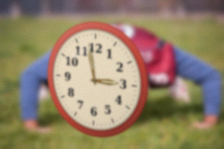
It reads 2:58
